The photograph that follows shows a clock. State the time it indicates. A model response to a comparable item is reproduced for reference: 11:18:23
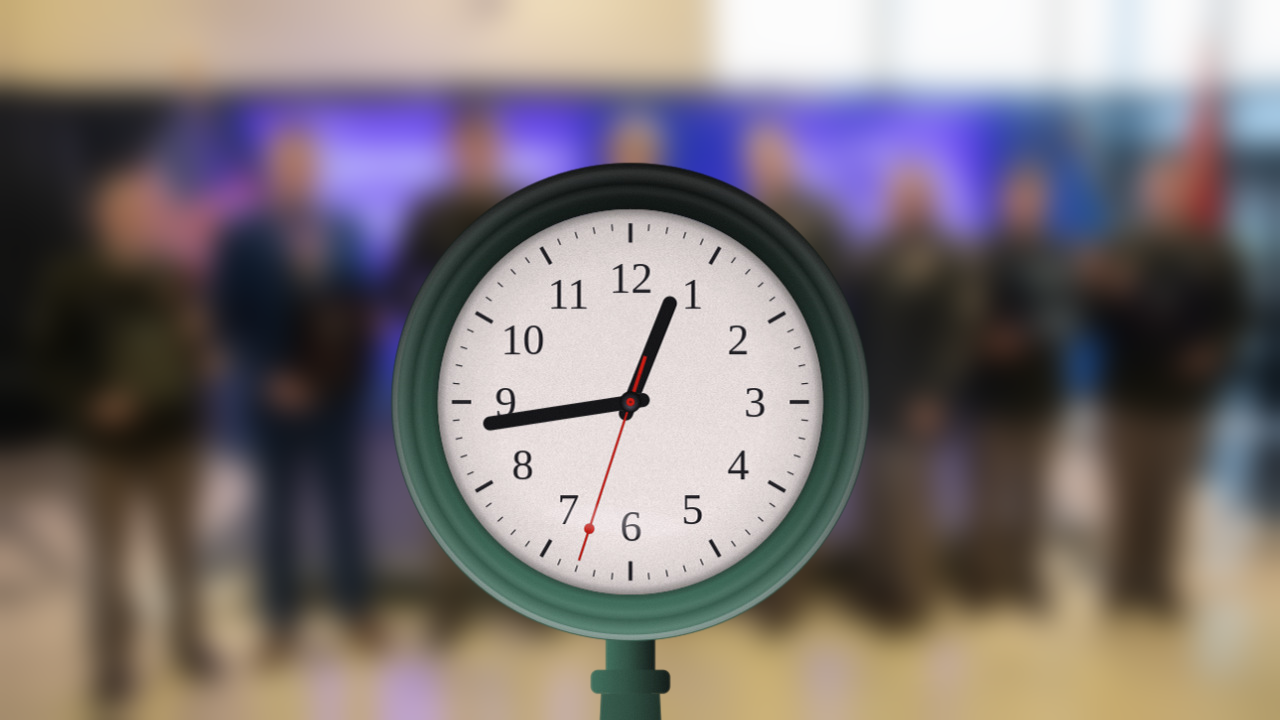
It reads 12:43:33
